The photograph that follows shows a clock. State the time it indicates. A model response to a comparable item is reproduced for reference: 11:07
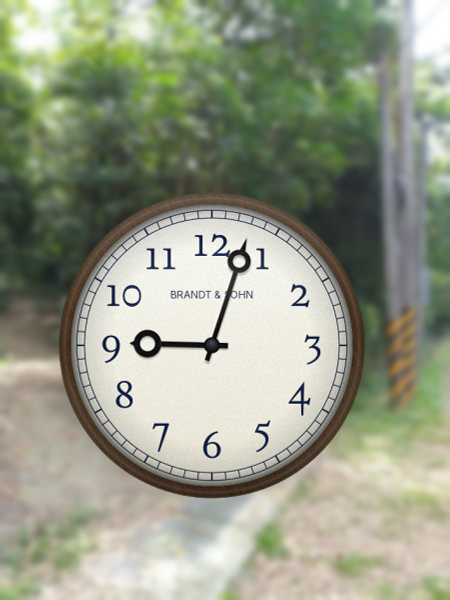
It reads 9:03
